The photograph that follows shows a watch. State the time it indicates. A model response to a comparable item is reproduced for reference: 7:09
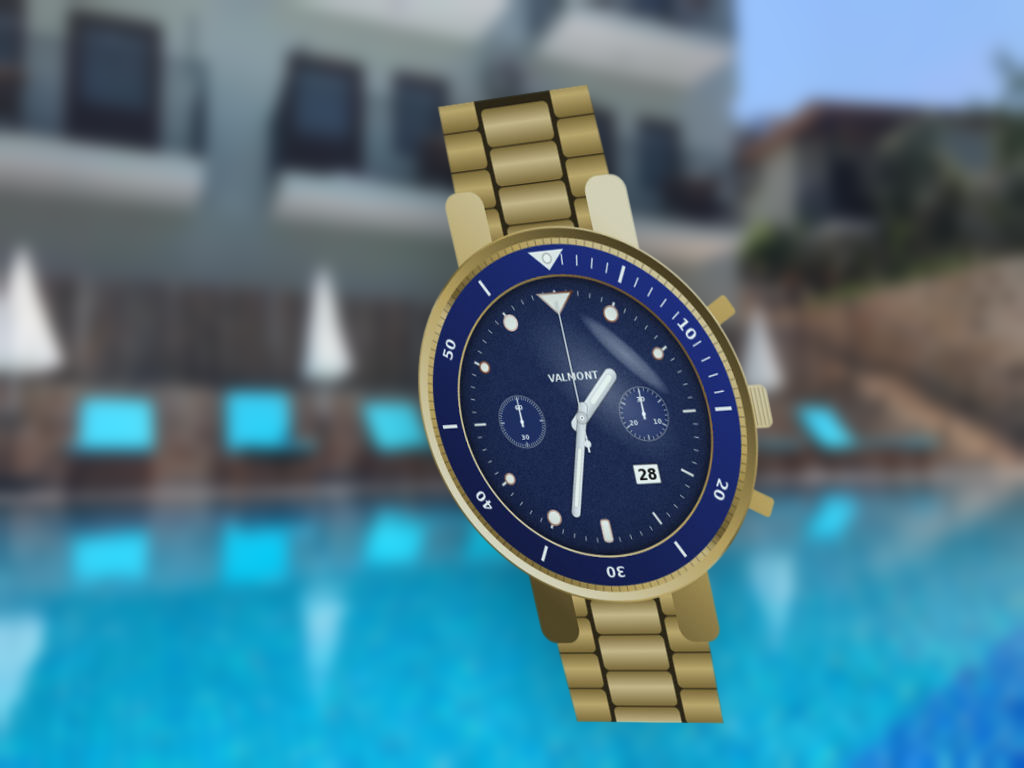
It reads 1:33
